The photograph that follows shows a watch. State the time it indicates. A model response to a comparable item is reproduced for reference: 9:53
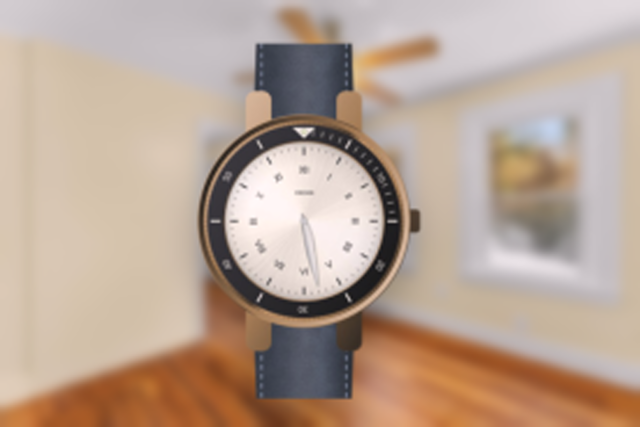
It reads 5:28
